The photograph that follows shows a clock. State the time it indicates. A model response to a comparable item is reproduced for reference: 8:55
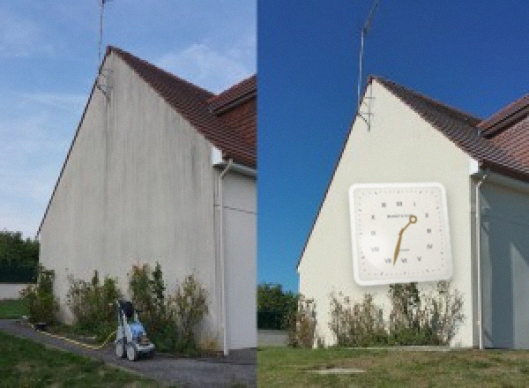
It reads 1:33
